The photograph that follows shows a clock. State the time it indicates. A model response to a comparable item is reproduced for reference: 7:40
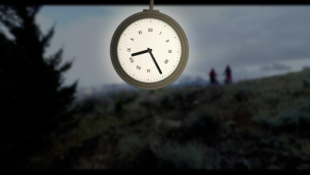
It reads 8:25
